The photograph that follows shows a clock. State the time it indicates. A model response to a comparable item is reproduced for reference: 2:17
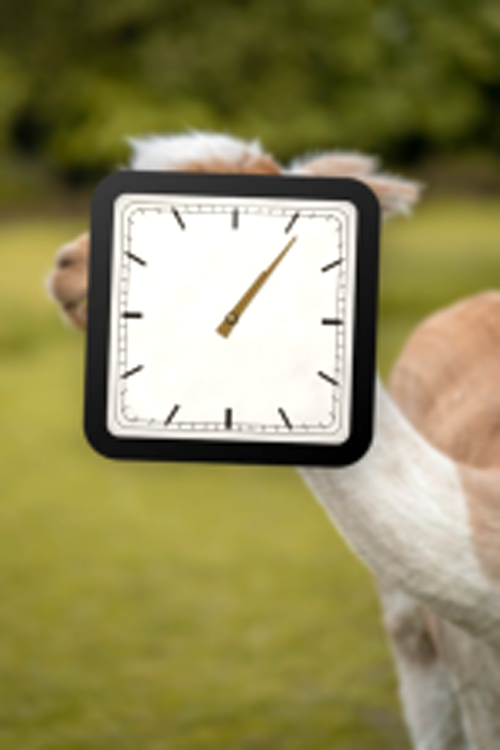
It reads 1:06
